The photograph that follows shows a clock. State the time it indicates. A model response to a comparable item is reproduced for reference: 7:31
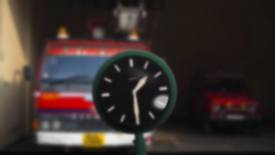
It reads 1:30
